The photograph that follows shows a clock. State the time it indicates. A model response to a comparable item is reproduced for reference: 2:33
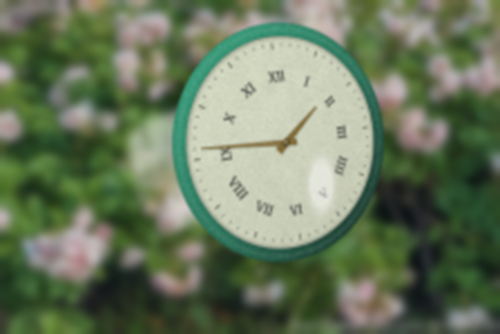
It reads 1:46
